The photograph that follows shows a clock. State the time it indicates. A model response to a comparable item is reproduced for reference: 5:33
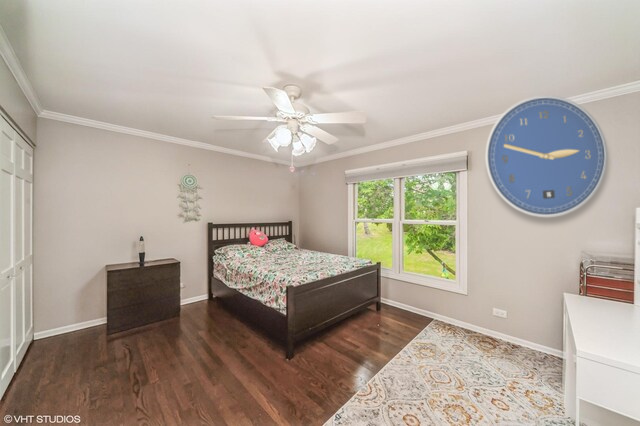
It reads 2:48
